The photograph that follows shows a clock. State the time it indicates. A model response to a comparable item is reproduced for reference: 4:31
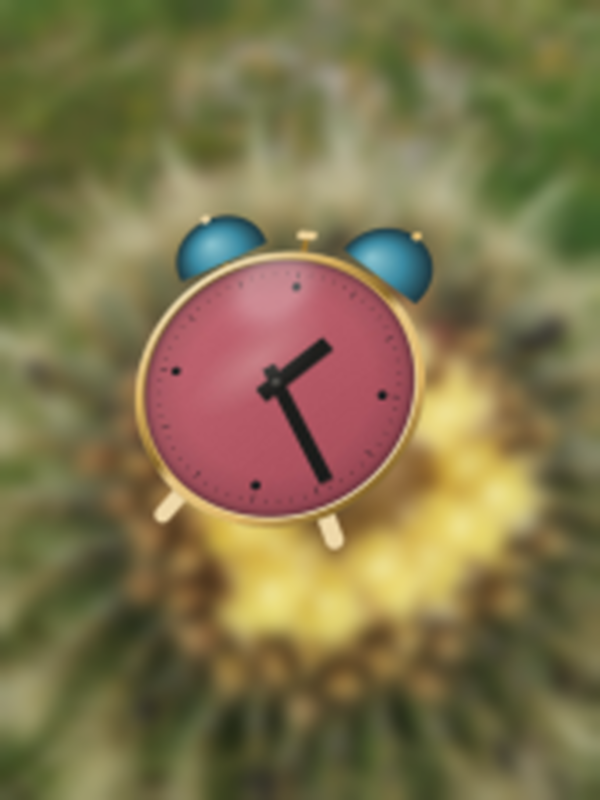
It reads 1:24
